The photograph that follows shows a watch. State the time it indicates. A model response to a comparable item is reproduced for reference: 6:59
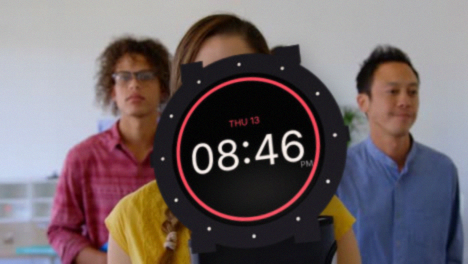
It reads 8:46
